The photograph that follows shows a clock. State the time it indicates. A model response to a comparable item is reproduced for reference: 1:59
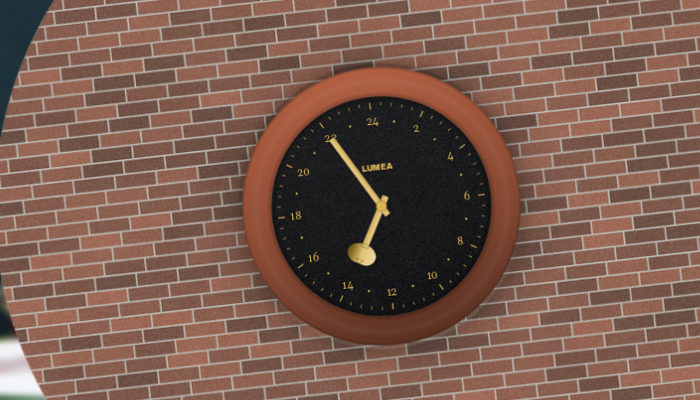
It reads 13:55
